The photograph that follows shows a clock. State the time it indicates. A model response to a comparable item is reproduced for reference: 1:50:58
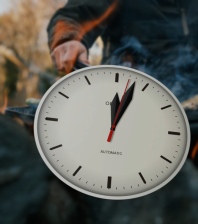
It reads 12:03:02
